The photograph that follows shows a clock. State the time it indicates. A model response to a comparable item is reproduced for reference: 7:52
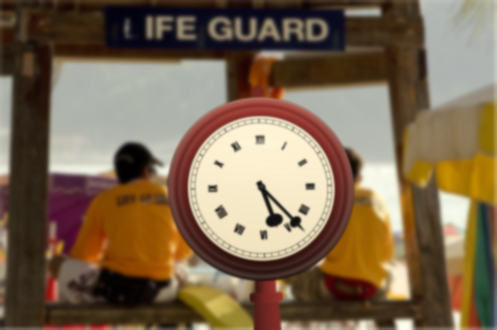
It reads 5:23
